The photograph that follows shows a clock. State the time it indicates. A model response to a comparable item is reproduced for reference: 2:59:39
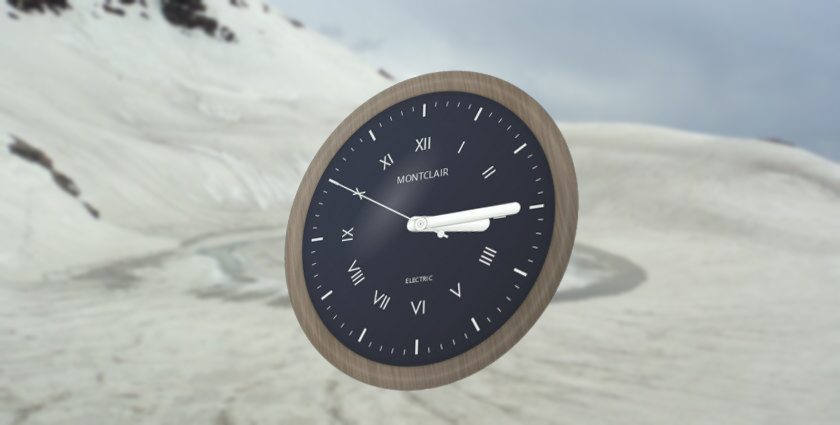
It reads 3:14:50
